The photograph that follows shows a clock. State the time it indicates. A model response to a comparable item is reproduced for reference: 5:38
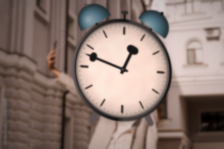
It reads 12:48
